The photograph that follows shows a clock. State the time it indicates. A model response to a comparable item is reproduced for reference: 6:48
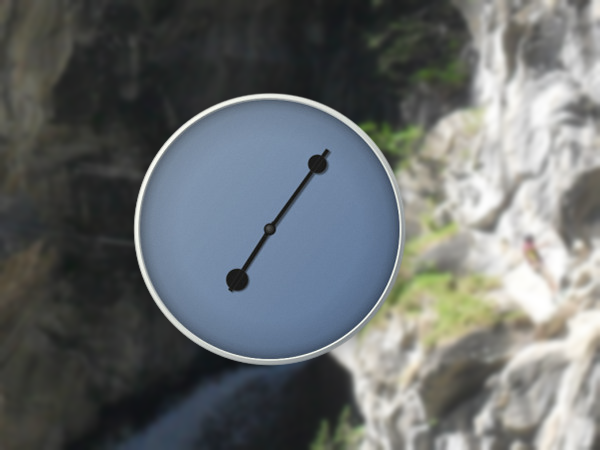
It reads 7:06
